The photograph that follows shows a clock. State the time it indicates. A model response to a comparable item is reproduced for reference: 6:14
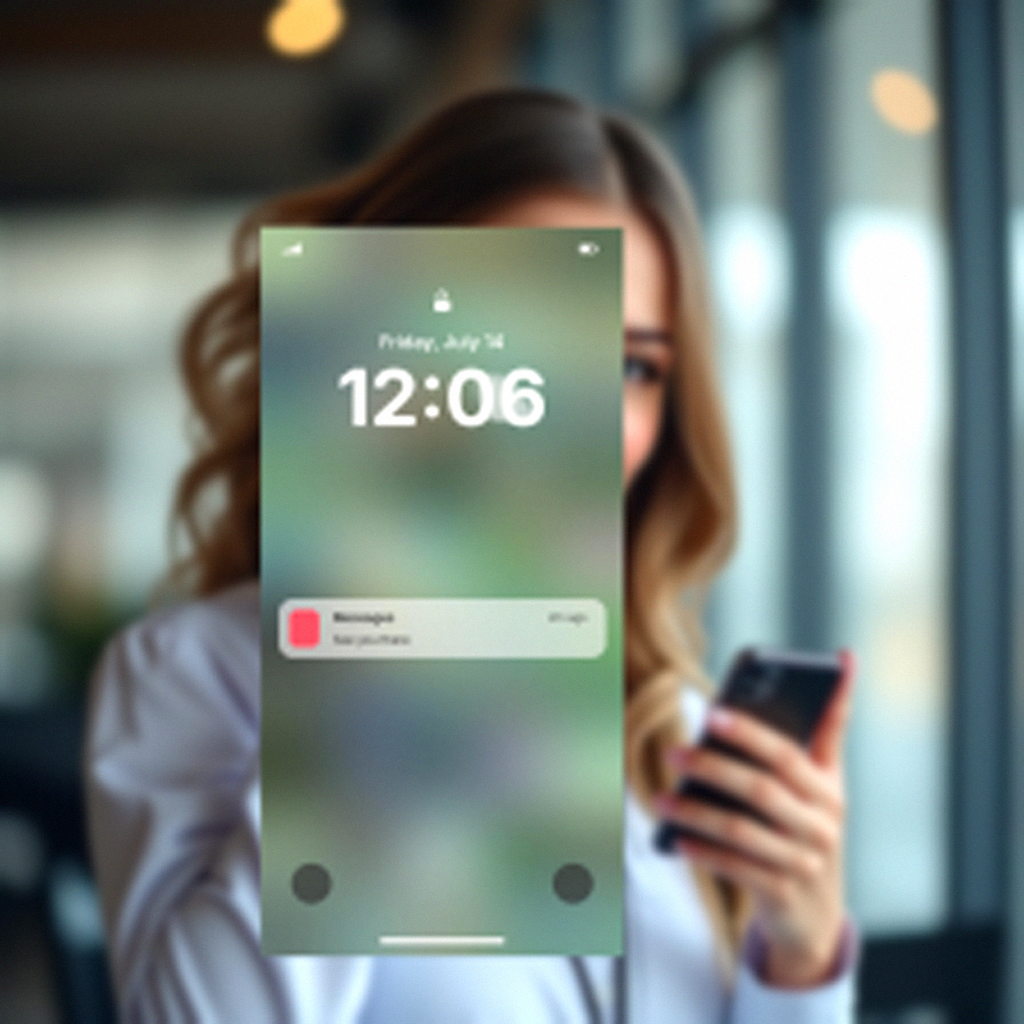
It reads 12:06
